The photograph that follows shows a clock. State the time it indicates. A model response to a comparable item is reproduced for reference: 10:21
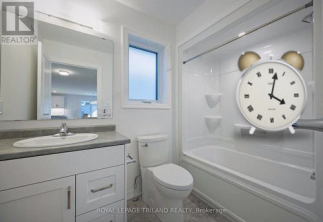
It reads 4:02
